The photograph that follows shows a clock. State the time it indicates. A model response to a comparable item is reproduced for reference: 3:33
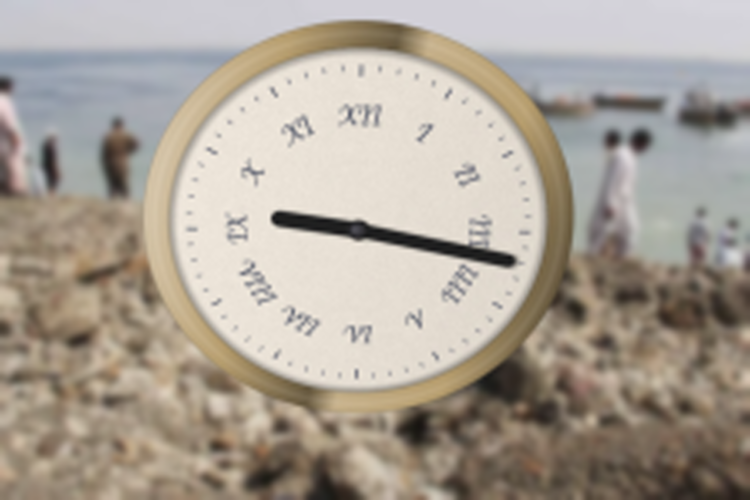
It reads 9:17
